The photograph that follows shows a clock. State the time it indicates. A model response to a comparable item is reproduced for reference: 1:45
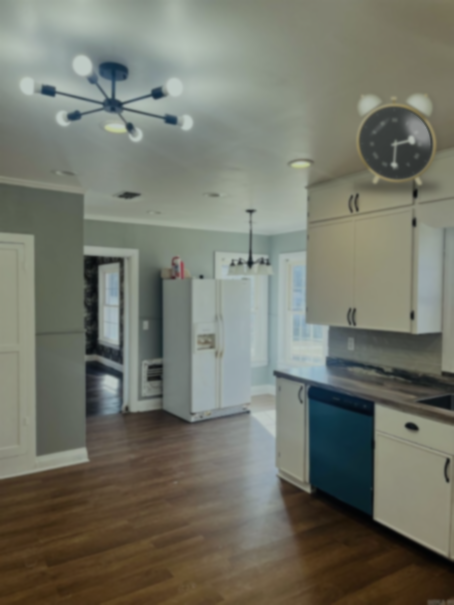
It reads 2:31
